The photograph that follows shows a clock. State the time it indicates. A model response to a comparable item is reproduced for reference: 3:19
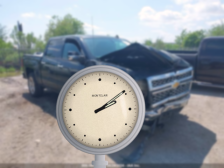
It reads 2:09
